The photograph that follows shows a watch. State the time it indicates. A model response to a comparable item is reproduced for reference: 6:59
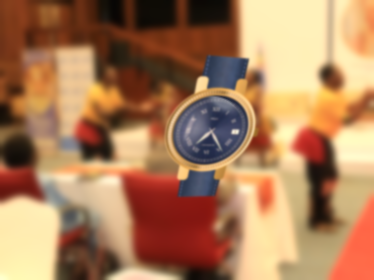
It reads 7:24
